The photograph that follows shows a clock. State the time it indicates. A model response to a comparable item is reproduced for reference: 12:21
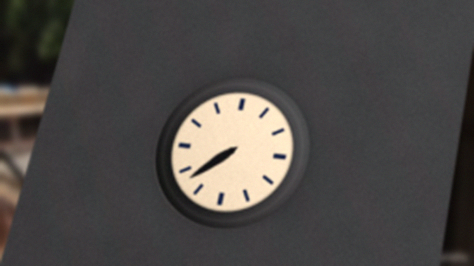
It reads 7:38
